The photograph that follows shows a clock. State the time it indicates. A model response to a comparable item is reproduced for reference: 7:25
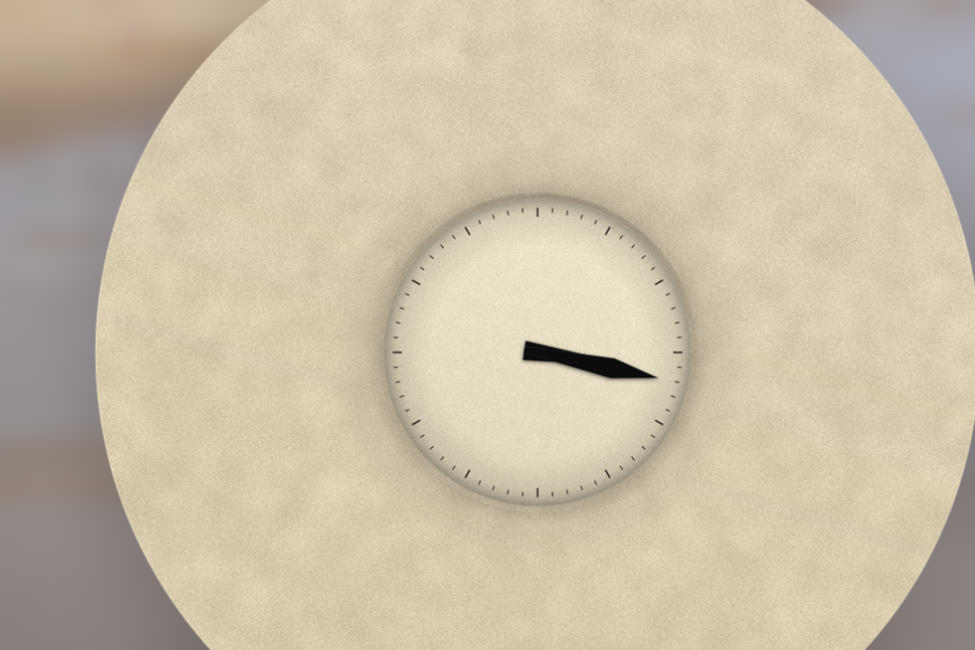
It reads 3:17
